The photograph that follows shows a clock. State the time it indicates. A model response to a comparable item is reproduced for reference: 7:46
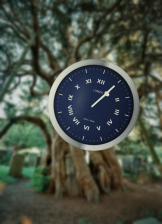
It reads 1:05
